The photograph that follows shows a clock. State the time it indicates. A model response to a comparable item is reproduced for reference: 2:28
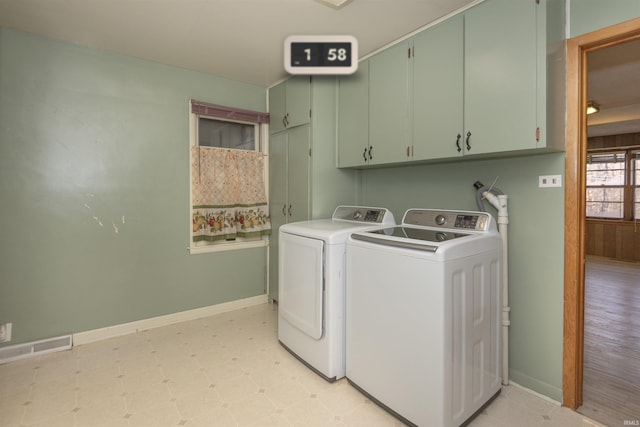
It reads 1:58
